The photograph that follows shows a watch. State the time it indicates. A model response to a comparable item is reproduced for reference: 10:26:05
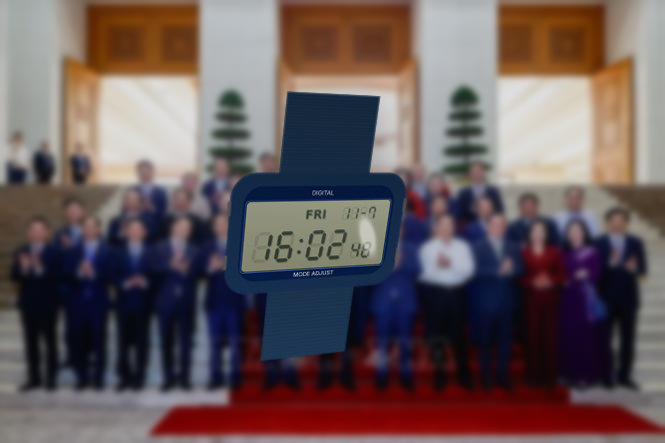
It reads 16:02:48
